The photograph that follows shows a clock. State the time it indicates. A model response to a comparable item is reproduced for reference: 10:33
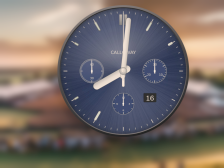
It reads 8:01
